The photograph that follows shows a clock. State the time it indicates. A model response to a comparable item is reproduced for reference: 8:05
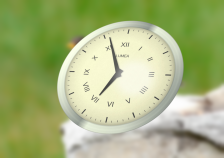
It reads 6:56
